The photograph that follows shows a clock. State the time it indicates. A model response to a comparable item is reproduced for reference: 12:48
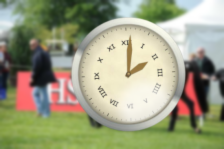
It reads 2:01
